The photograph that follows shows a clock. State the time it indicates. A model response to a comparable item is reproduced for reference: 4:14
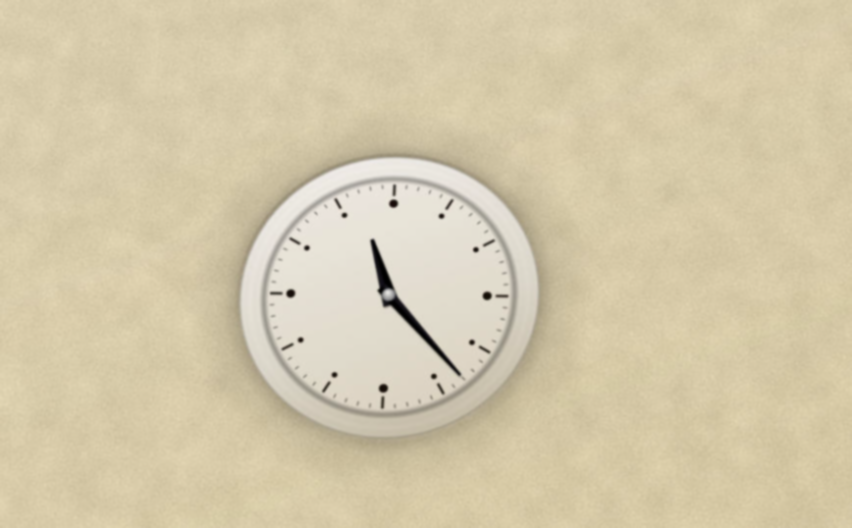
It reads 11:23
